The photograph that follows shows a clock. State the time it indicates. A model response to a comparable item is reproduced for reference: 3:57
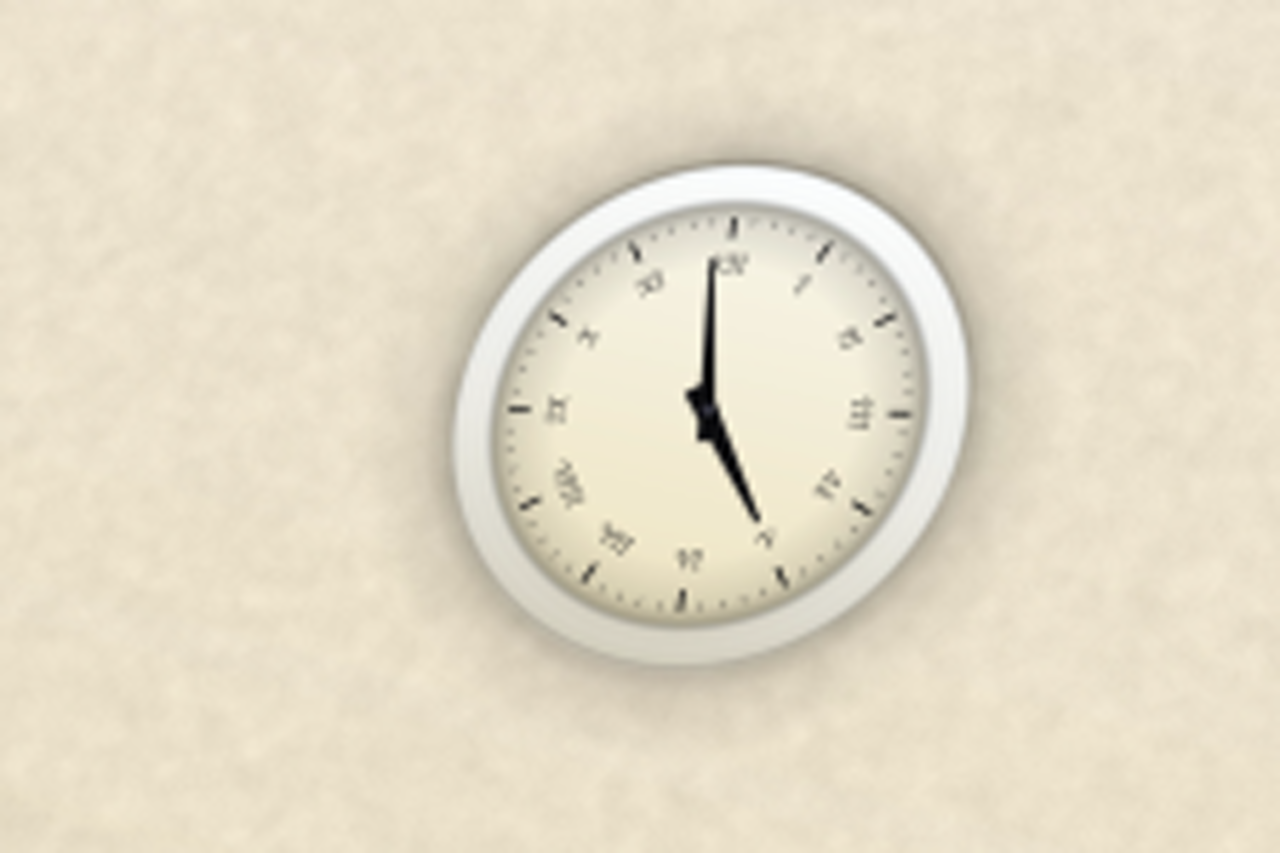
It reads 4:59
